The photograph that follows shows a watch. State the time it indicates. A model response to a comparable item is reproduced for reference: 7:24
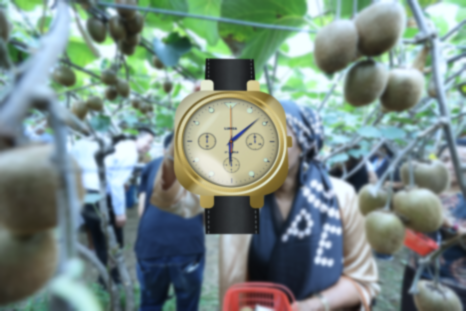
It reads 6:08
